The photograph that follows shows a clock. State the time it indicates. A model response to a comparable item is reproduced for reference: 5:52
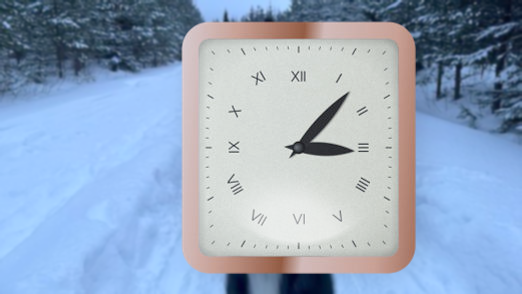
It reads 3:07
